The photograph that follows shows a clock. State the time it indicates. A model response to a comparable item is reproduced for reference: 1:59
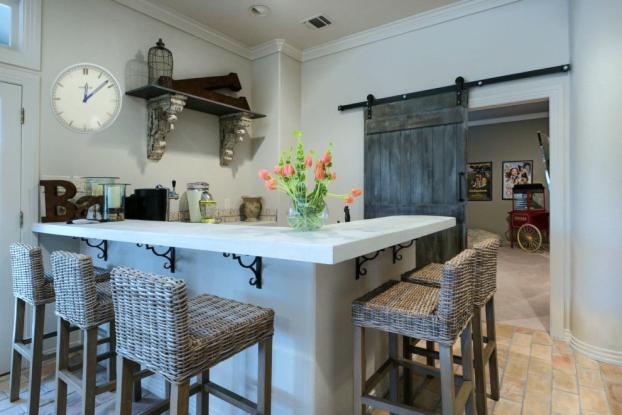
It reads 12:08
